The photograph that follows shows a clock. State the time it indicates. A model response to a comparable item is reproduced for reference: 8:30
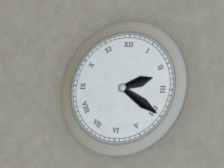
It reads 2:20
